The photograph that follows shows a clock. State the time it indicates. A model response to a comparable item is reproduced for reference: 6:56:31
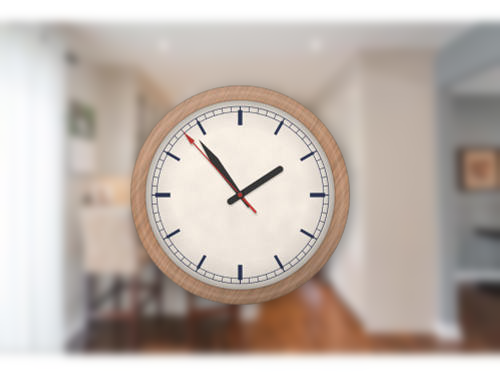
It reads 1:53:53
